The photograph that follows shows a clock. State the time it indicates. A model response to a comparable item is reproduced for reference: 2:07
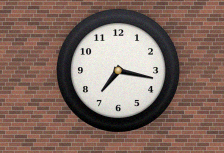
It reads 7:17
